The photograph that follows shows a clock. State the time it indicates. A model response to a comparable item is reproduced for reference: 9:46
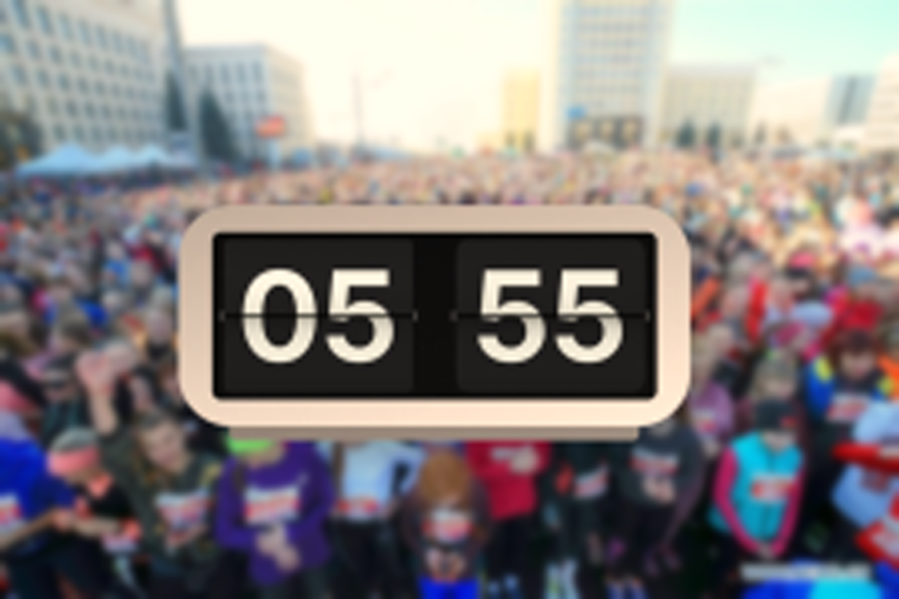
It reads 5:55
